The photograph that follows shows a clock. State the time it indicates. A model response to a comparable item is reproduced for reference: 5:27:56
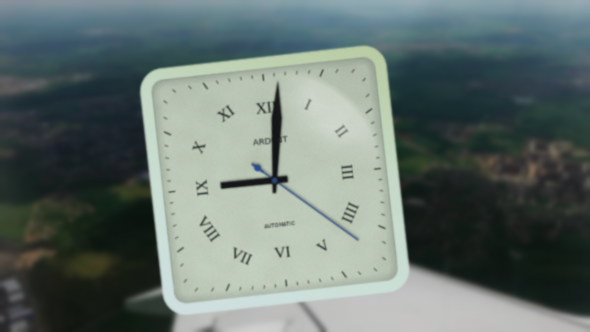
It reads 9:01:22
